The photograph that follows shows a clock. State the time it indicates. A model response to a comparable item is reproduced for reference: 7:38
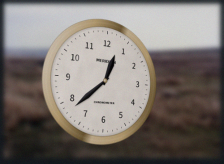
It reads 12:38
